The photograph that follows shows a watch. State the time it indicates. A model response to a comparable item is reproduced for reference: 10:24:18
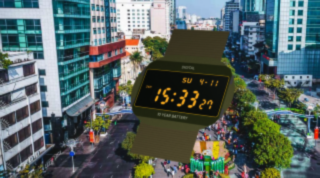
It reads 15:33:27
